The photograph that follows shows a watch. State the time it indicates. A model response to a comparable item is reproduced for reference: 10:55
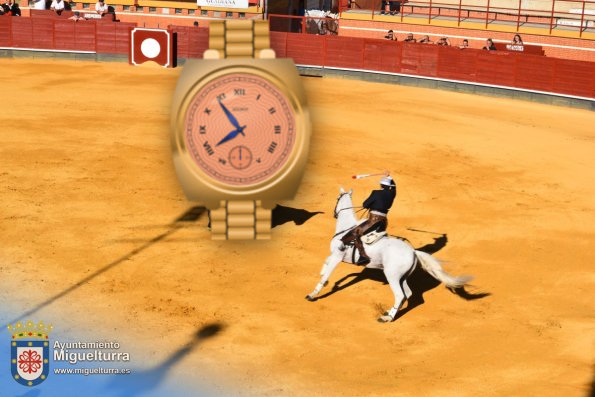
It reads 7:54
